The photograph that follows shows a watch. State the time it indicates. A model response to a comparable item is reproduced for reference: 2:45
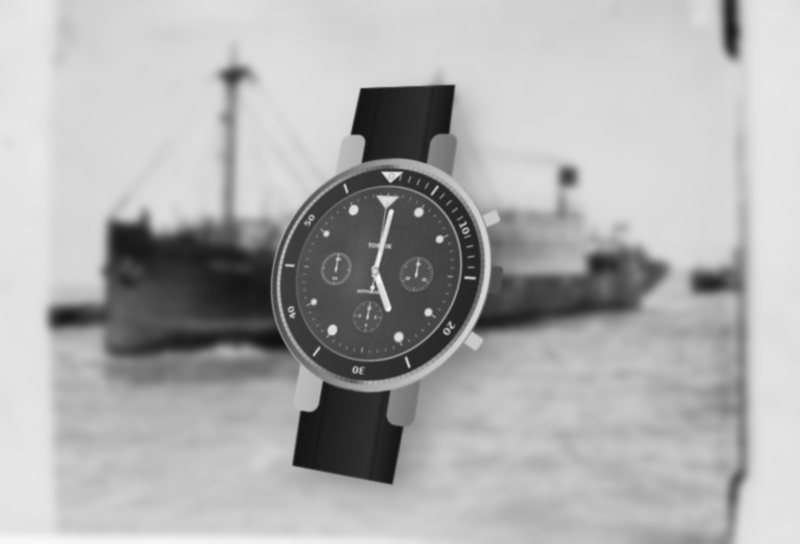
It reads 5:01
